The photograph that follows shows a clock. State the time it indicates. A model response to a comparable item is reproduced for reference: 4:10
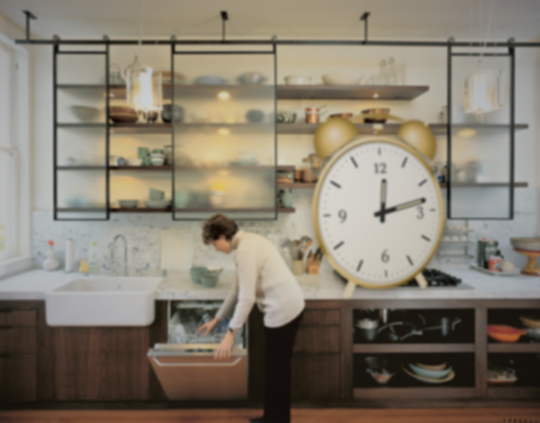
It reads 12:13
